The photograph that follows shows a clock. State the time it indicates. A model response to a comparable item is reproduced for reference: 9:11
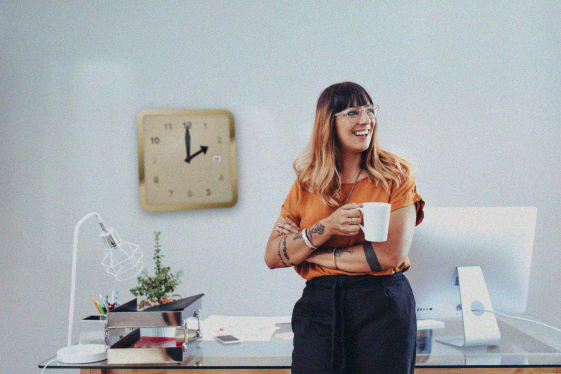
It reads 2:00
